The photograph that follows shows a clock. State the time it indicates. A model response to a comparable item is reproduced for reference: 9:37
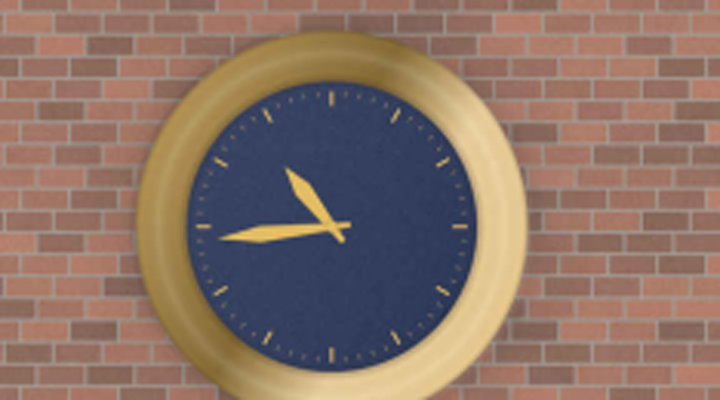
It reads 10:44
